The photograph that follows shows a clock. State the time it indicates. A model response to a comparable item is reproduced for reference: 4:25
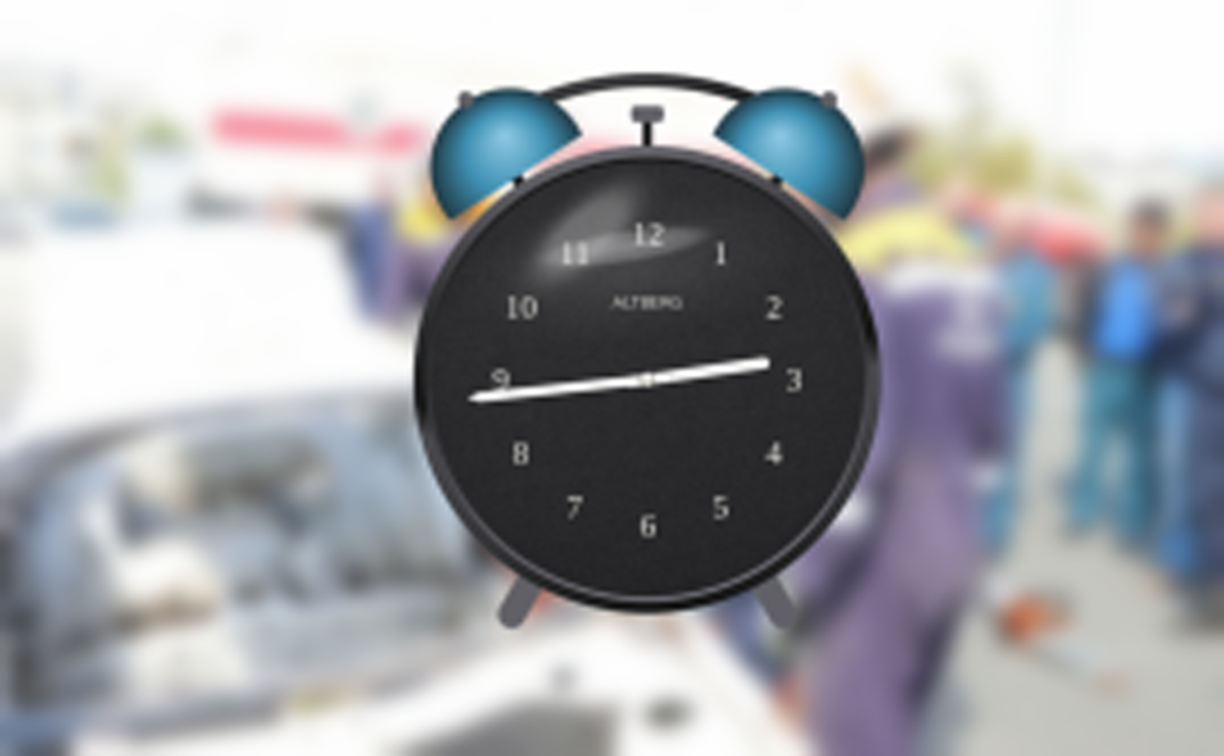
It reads 2:44
